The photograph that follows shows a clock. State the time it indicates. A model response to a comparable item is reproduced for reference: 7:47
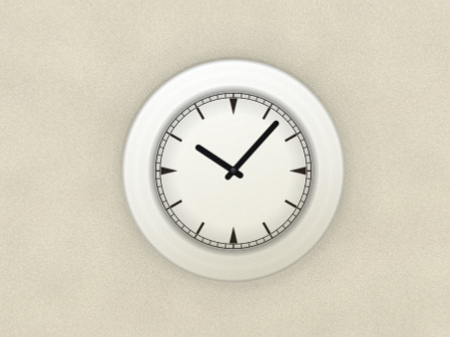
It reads 10:07
